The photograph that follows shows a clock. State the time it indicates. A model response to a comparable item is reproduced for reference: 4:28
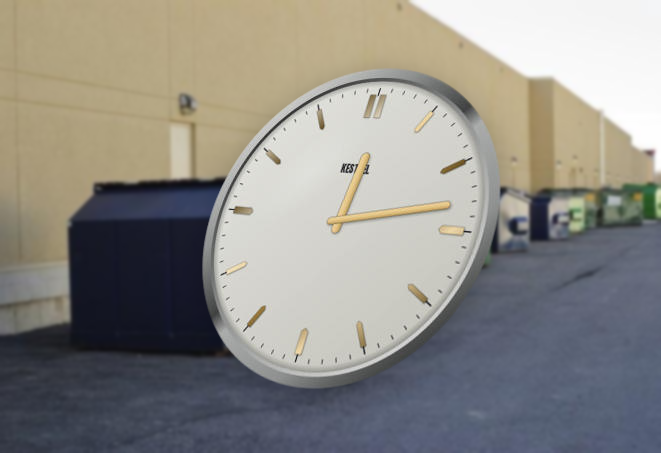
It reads 12:13
